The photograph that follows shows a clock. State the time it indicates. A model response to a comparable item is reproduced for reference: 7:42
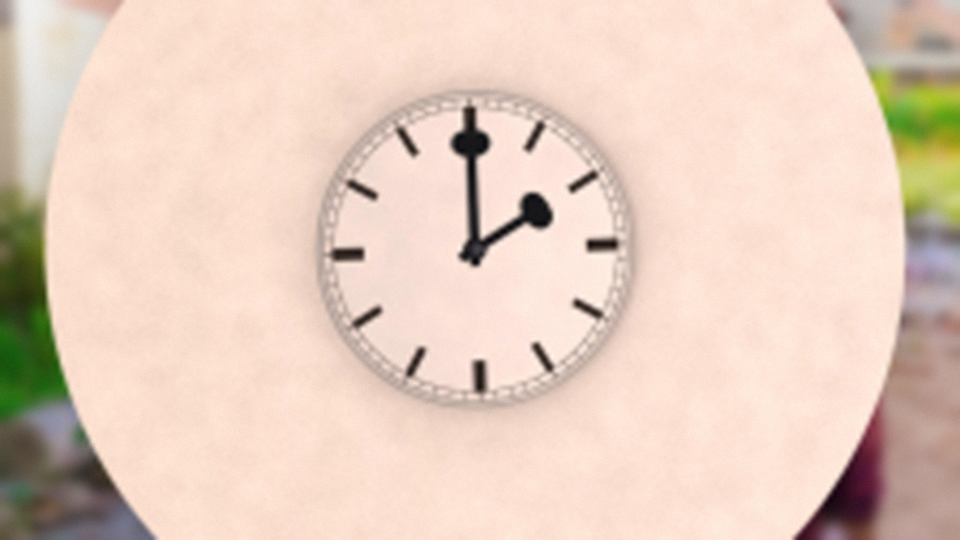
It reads 2:00
